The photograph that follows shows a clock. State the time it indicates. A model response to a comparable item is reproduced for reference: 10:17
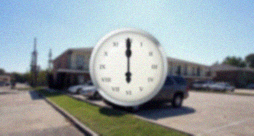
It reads 6:00
